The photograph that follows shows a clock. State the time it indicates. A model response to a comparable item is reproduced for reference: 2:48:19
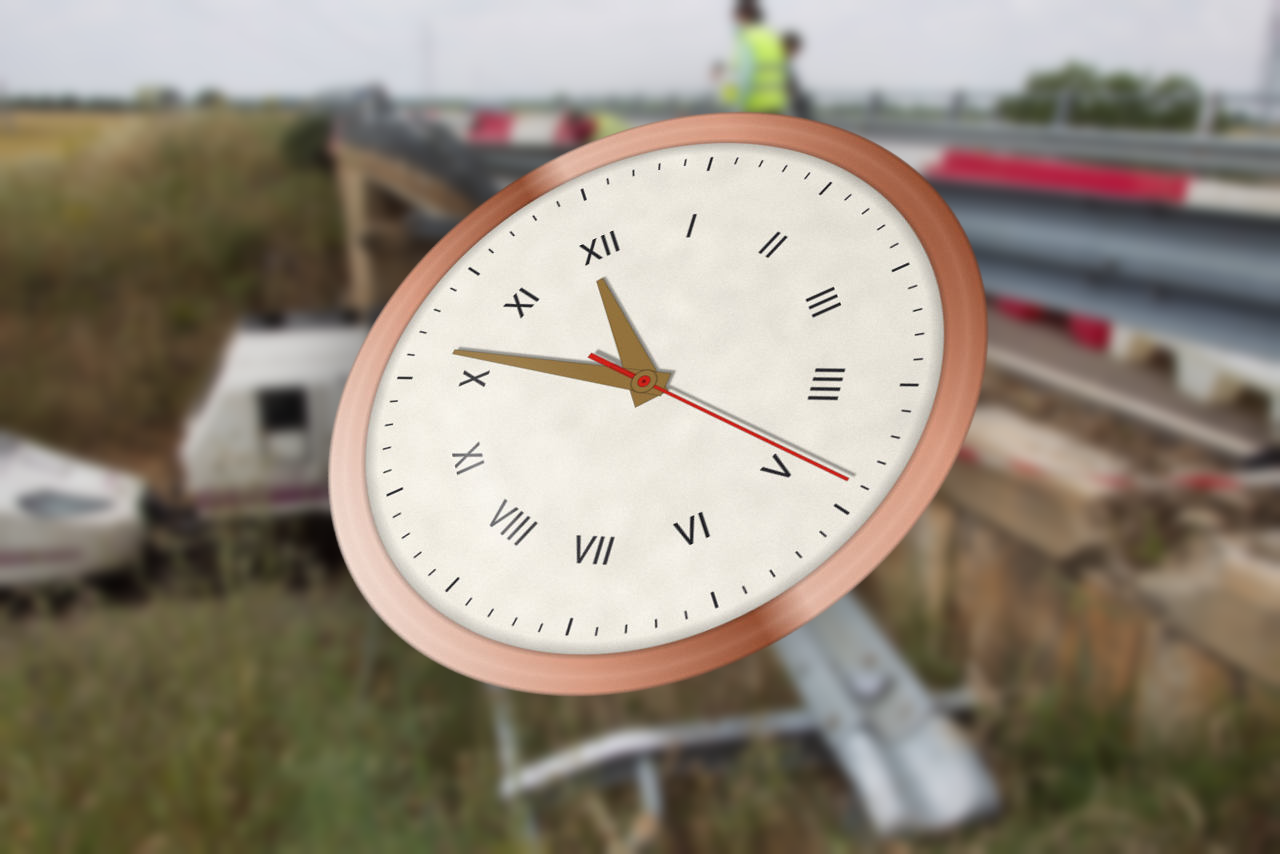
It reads 11:51:24
